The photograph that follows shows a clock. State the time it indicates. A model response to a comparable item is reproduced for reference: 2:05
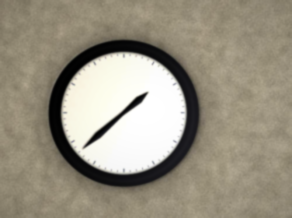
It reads 1:38
